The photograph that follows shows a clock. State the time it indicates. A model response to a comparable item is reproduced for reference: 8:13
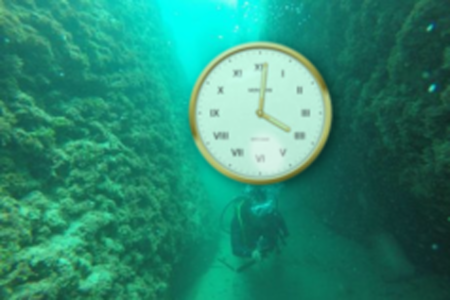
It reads 4:01
